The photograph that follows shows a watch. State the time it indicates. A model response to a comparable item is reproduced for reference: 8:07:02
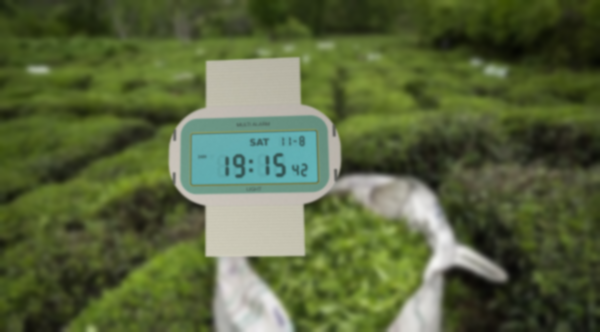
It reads 19:15:42
